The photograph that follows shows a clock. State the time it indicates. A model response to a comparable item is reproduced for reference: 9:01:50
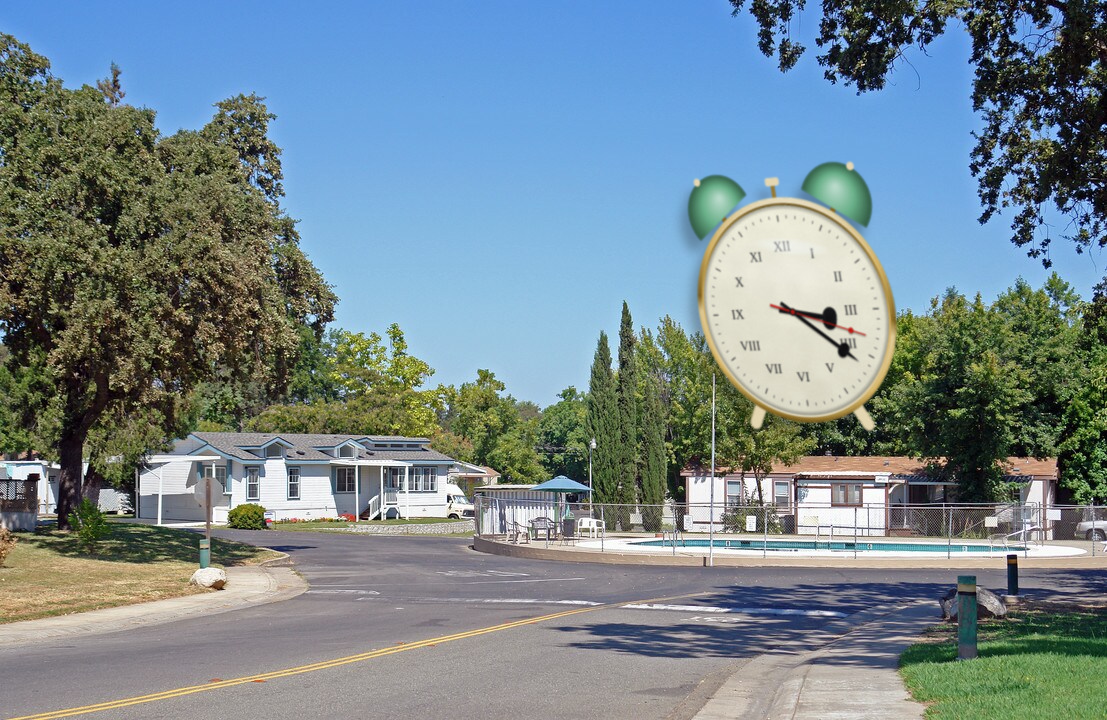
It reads 3:21:18
